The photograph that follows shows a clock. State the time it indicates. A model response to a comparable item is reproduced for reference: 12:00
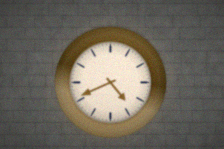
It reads 4:41
